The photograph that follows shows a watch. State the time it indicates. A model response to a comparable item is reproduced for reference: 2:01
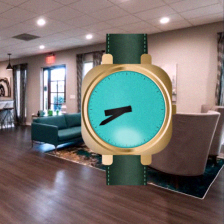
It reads 8:40
